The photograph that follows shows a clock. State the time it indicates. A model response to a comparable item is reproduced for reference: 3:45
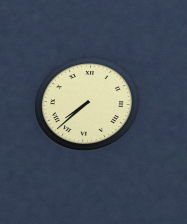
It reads 7:37
